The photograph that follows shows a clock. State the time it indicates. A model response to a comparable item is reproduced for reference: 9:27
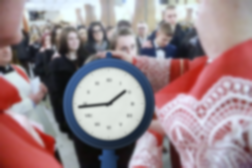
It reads 1:44
